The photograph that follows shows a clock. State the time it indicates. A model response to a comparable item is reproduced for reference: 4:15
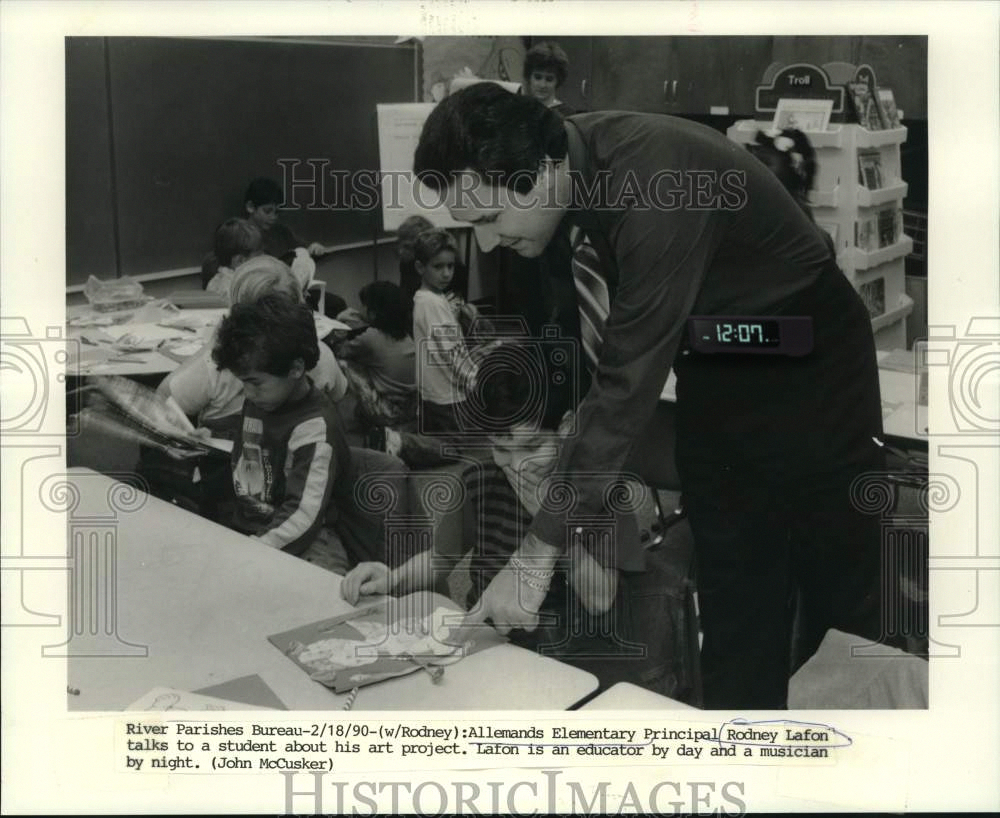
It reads 12:07
